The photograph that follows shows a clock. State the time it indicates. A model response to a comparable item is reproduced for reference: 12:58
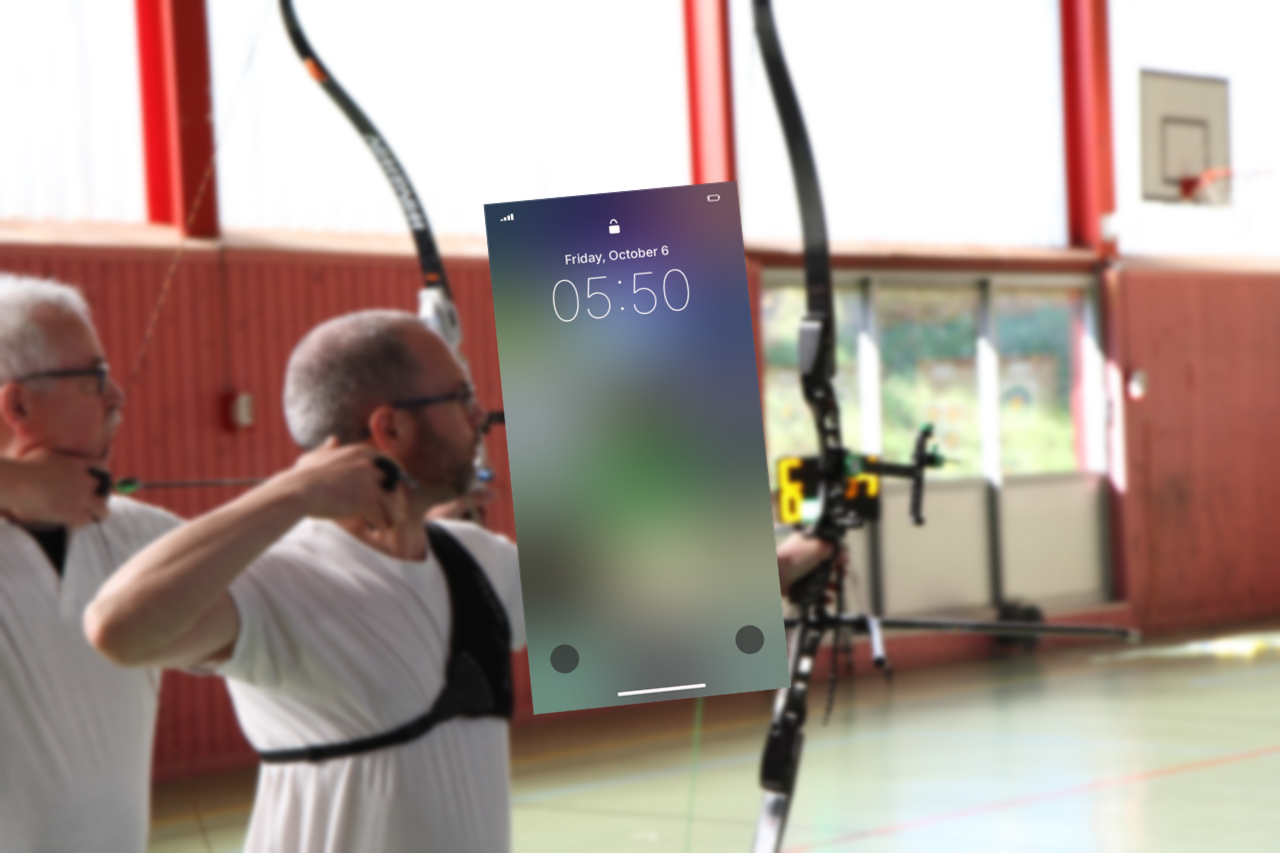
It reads 5:50
